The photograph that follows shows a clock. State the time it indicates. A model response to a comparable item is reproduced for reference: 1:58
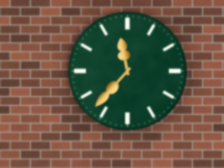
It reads 11:37
